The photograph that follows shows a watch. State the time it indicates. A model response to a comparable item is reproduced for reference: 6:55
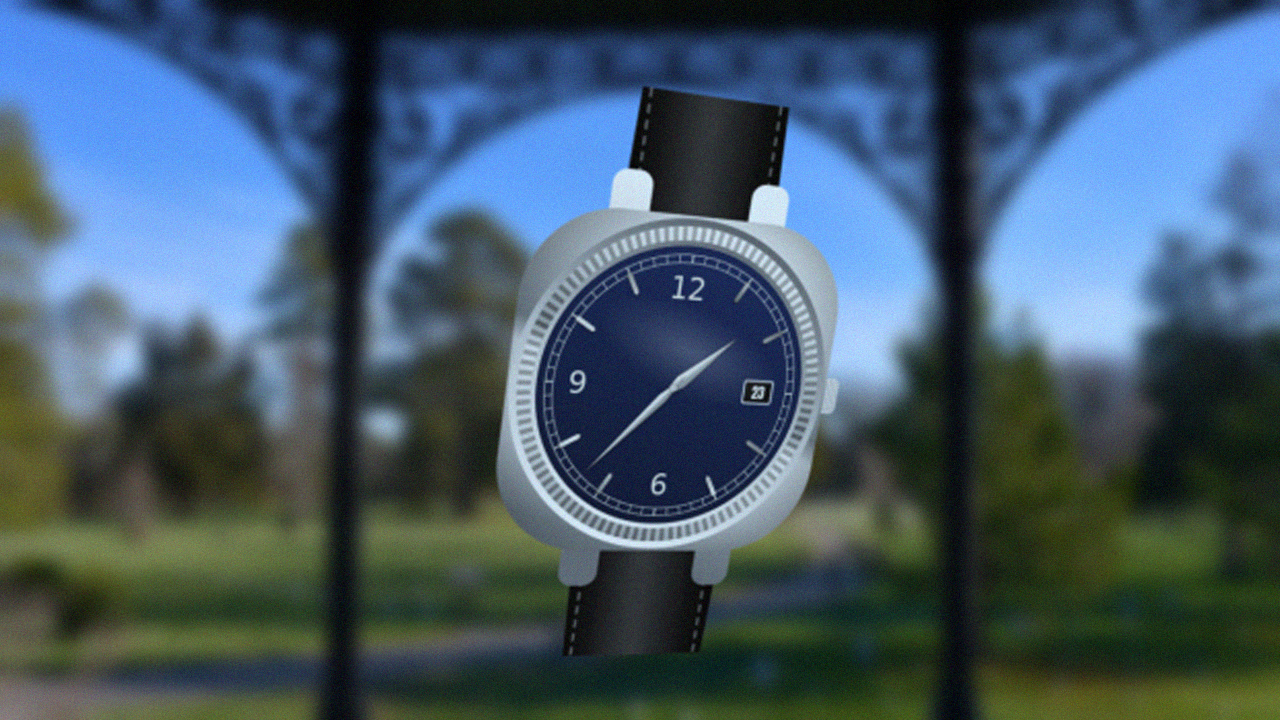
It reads 1:37
